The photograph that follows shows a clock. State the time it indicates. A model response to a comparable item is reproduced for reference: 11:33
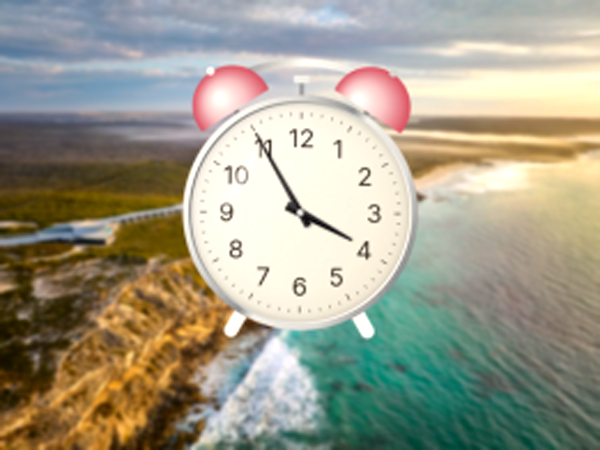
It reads 3:55
